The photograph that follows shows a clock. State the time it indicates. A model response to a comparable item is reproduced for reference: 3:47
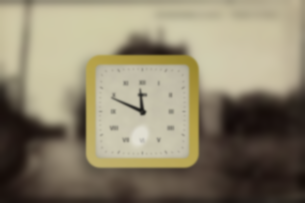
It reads 11:49
